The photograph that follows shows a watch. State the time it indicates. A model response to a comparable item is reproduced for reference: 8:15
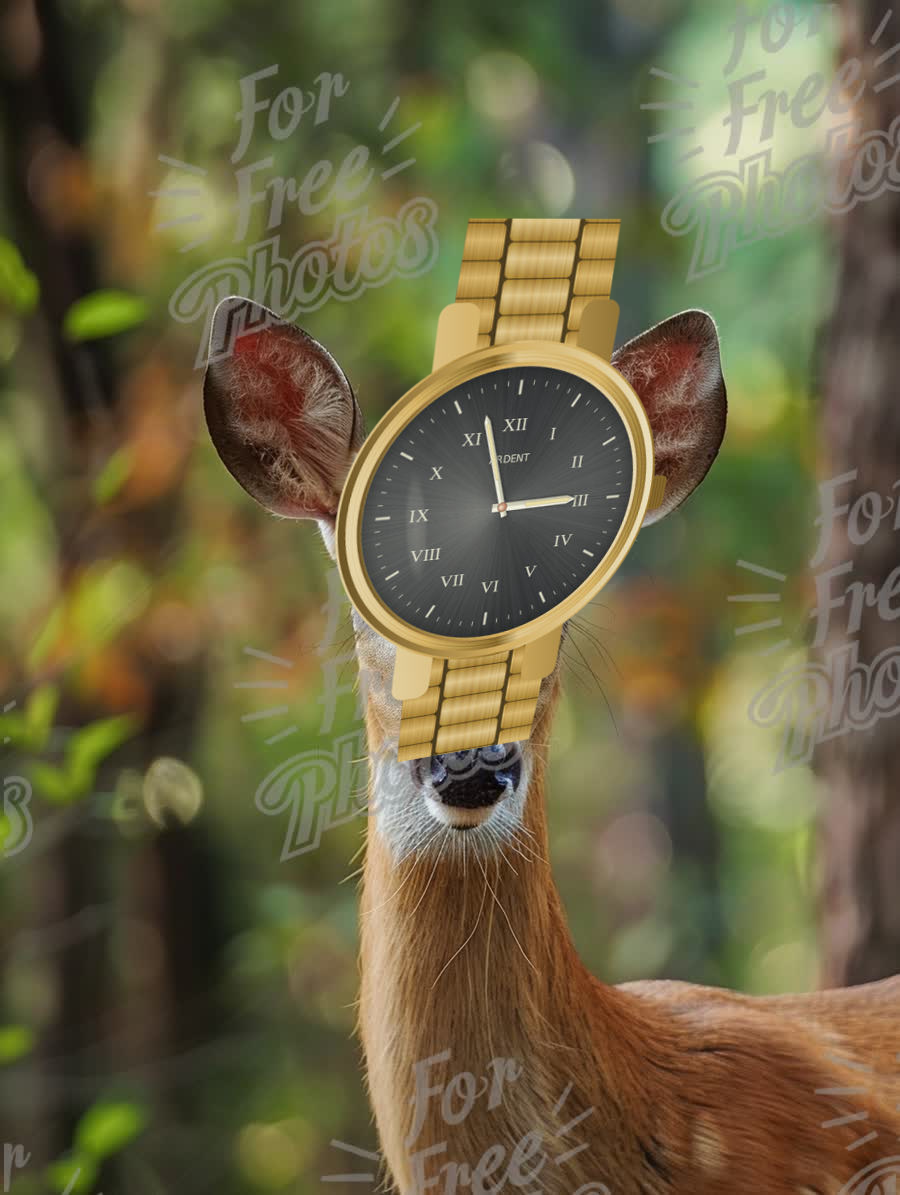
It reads 2:57
